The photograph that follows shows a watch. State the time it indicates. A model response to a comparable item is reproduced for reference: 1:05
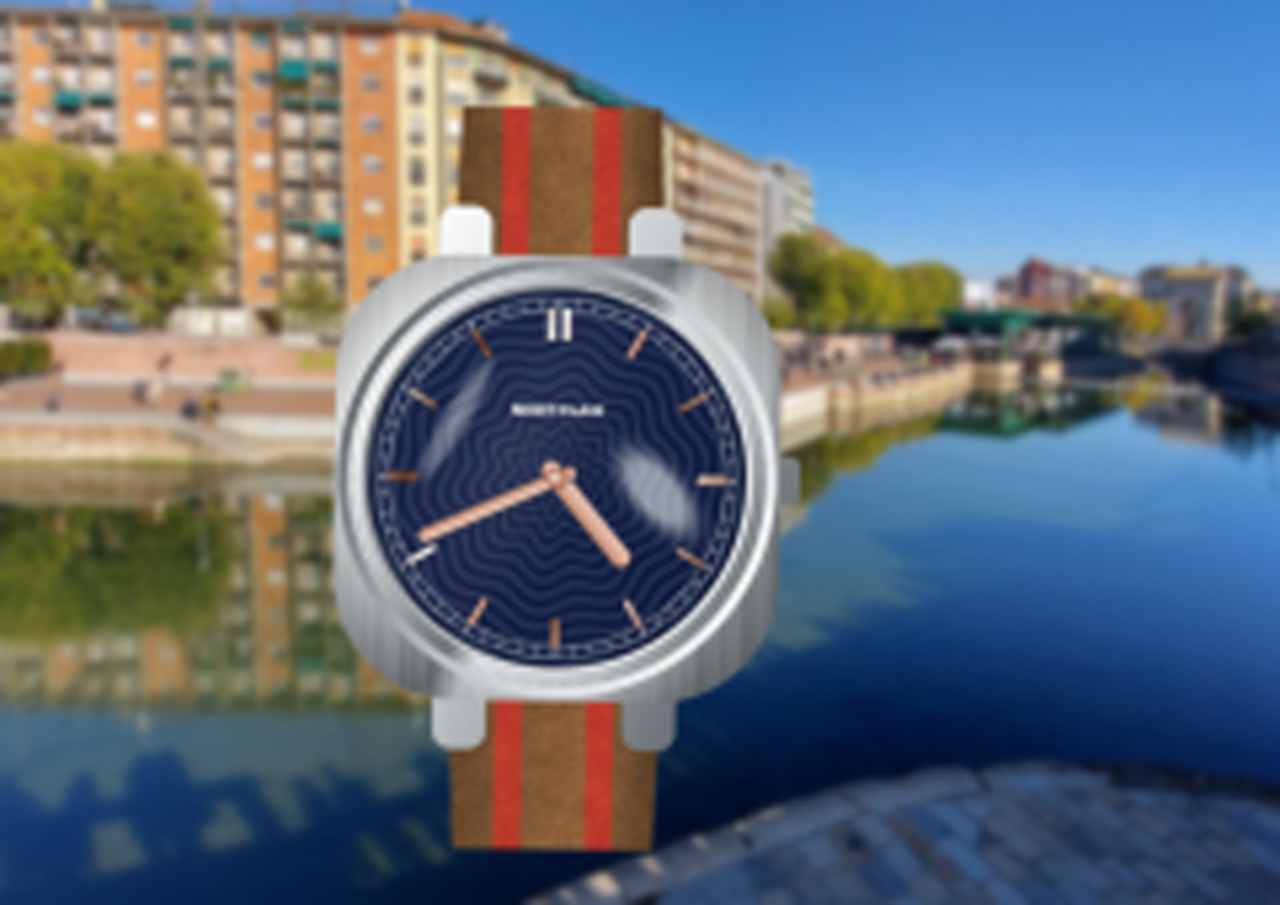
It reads 4:41
